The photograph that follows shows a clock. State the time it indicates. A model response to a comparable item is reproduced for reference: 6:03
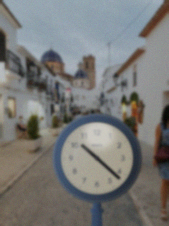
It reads 10:22
